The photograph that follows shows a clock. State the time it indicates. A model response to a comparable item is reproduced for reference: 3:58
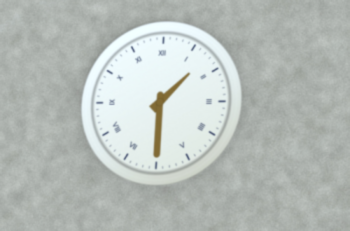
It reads 1:30
